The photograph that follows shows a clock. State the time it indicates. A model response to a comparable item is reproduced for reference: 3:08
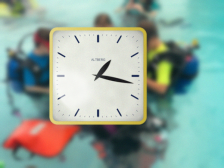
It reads 1:17
